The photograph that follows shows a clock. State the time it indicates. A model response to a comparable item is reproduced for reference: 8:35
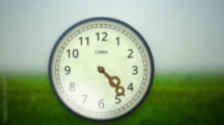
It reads 4:23
